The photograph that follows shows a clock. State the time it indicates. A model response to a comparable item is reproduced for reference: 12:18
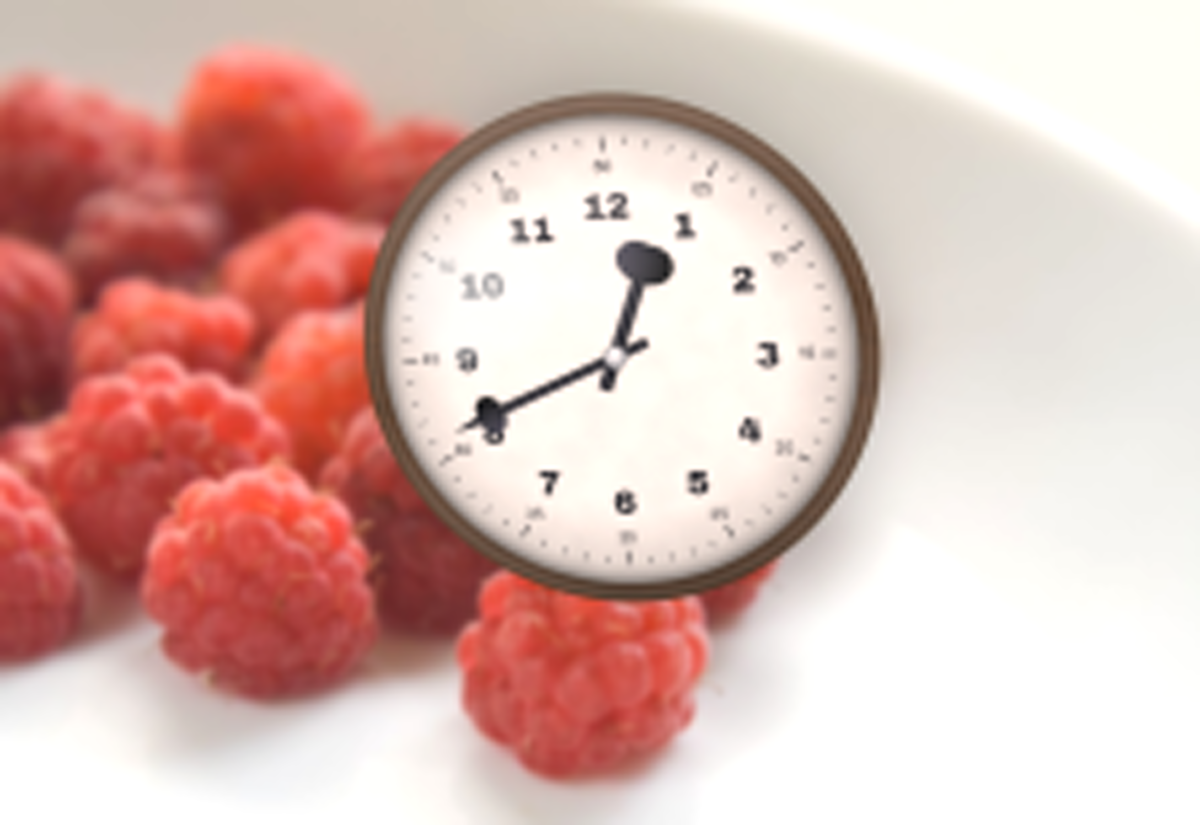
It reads 12:41
